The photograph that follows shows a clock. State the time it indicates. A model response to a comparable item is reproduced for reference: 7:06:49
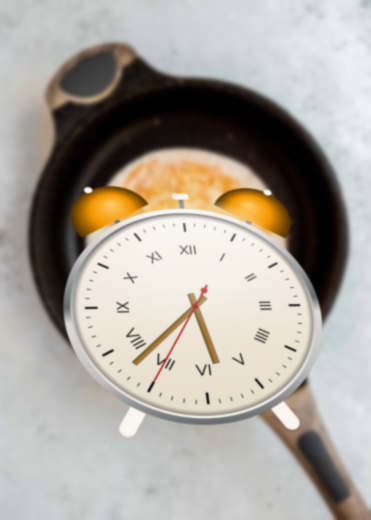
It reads 5:37:35
